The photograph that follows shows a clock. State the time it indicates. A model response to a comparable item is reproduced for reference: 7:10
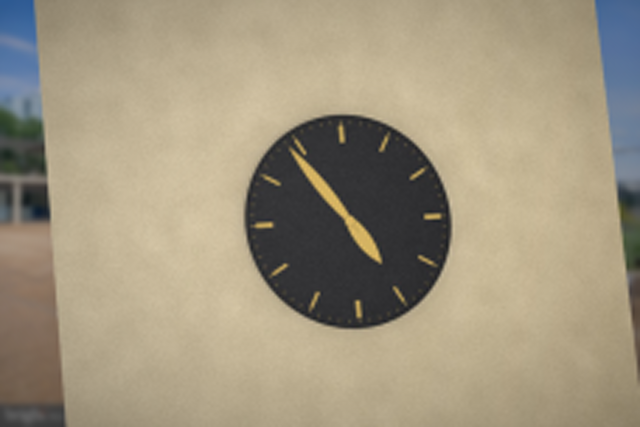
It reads 4:54
